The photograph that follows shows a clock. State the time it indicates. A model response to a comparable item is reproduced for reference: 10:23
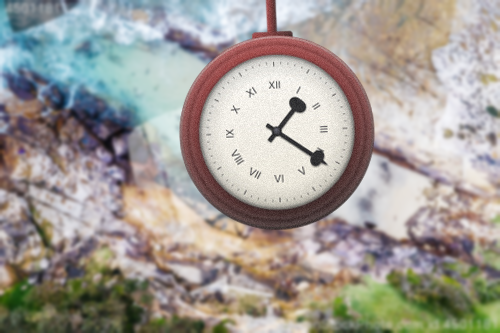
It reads 1:21
